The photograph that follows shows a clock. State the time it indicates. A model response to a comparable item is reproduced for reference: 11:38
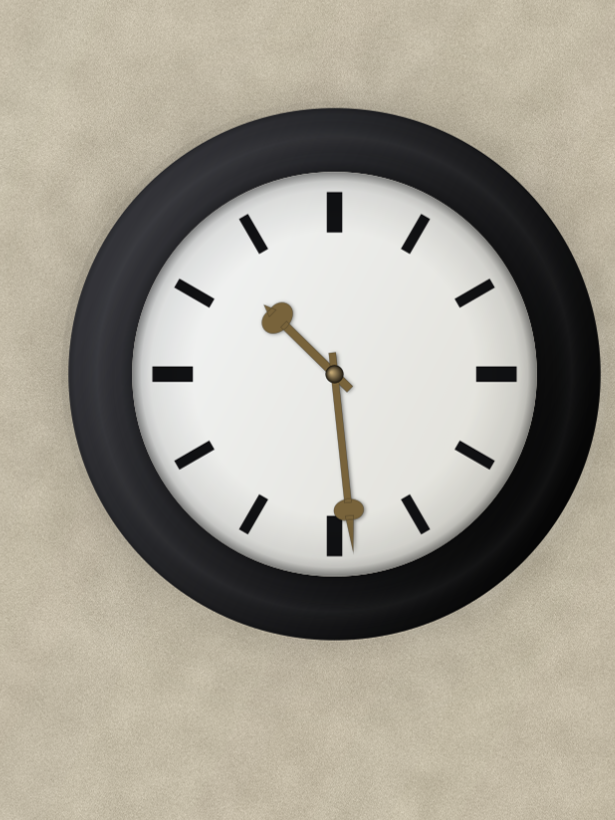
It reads 10:29
